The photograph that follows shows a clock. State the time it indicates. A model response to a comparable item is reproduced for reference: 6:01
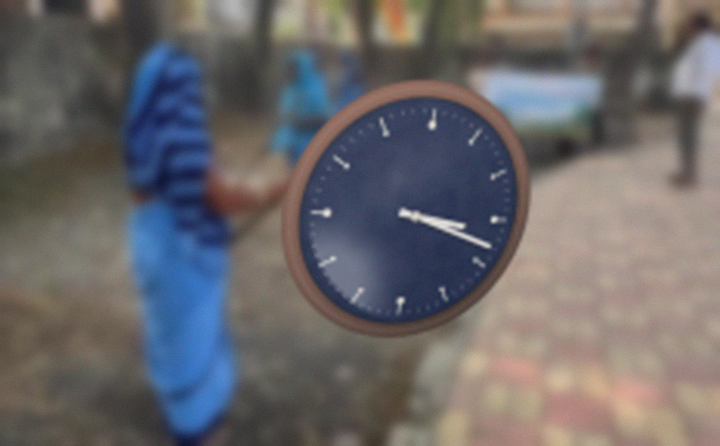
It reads 3:18
